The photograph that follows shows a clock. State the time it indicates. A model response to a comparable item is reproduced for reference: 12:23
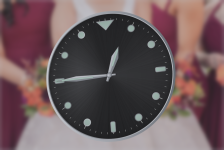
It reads 12:45
